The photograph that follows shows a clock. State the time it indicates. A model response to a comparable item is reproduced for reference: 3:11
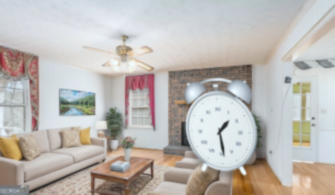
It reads 1:29
